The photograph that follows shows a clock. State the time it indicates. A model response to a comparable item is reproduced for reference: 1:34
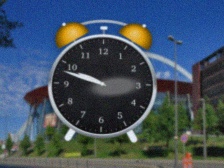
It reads 9:48
